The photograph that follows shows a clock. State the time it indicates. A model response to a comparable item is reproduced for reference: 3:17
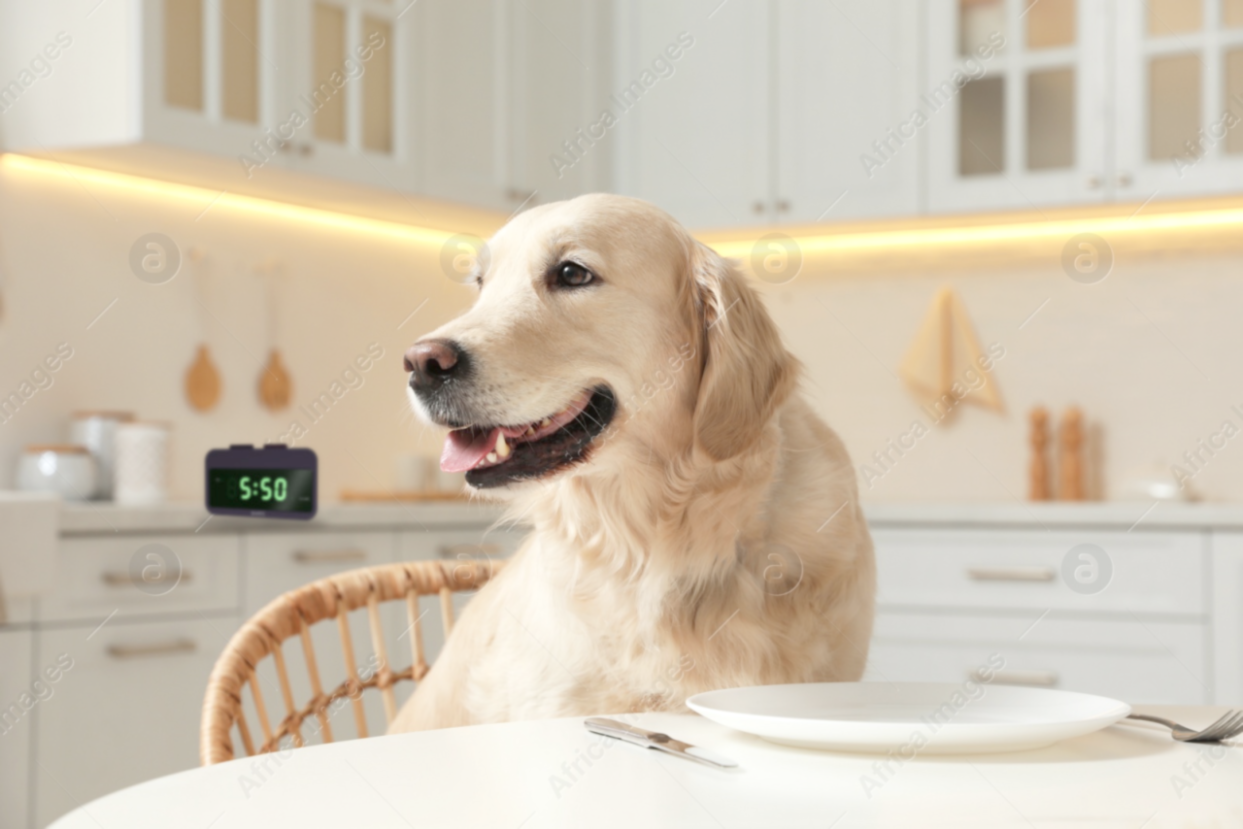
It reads 5:50
